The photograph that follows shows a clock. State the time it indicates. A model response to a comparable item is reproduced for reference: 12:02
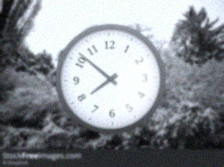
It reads 7:52
